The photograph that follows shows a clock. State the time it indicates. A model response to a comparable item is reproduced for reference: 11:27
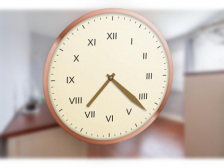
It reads 7:22
